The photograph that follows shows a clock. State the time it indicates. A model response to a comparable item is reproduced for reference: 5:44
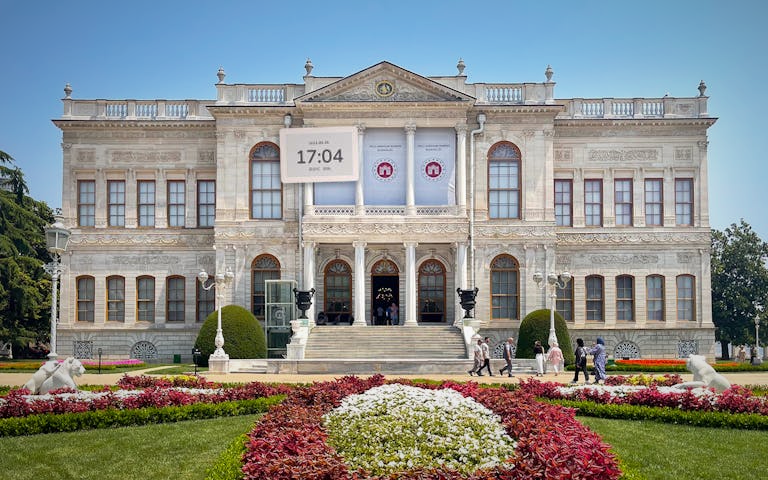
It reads 17:04
